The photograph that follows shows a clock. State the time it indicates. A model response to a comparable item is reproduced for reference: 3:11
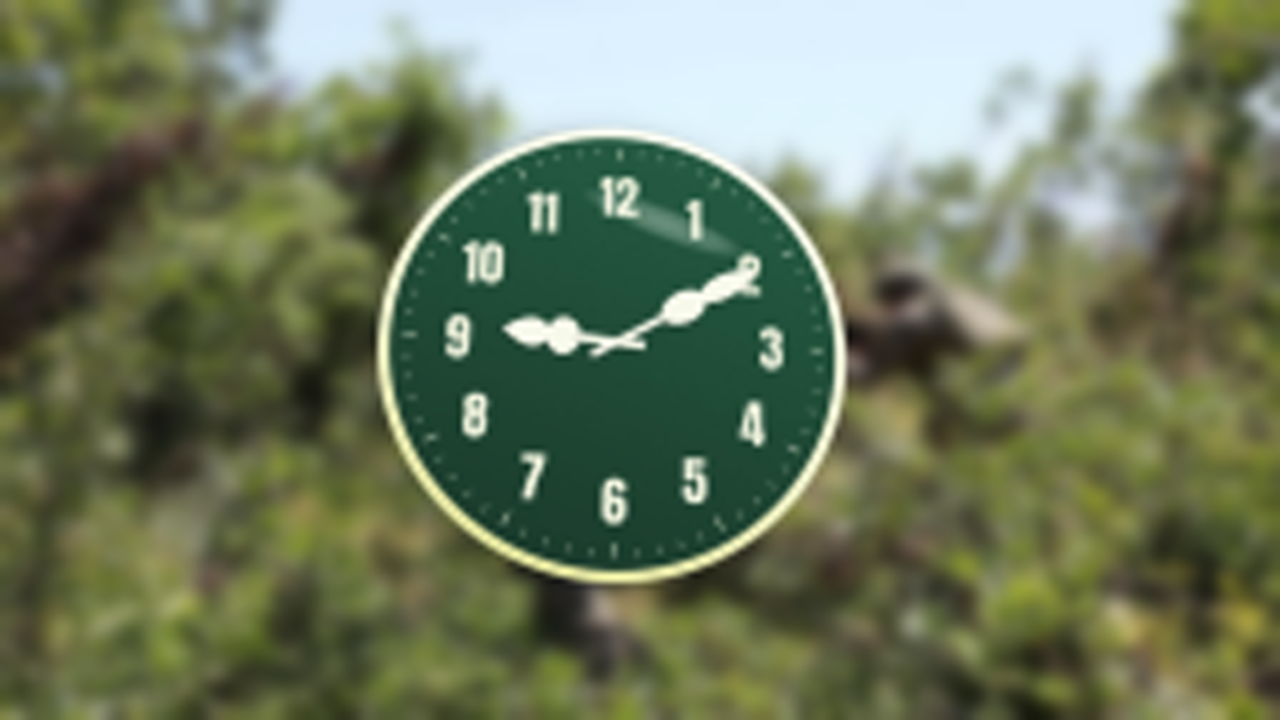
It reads 9:10
